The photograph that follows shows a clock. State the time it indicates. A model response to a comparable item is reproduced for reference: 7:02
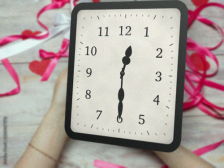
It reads 12:30
